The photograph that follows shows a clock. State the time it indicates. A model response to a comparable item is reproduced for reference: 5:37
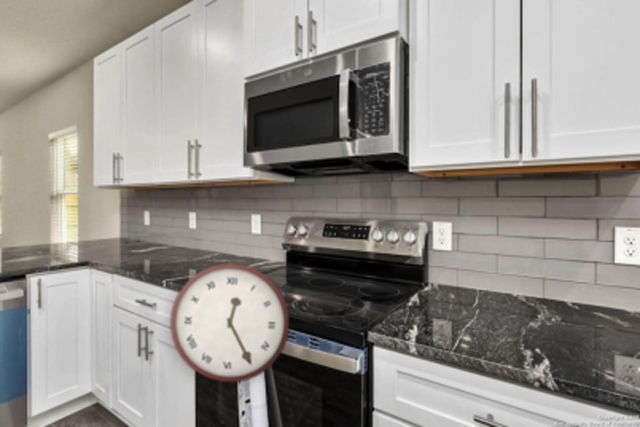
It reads 12:25
